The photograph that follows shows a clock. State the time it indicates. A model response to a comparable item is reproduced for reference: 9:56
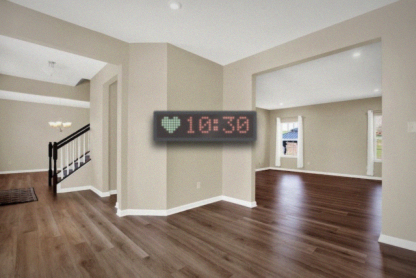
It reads 10:30
